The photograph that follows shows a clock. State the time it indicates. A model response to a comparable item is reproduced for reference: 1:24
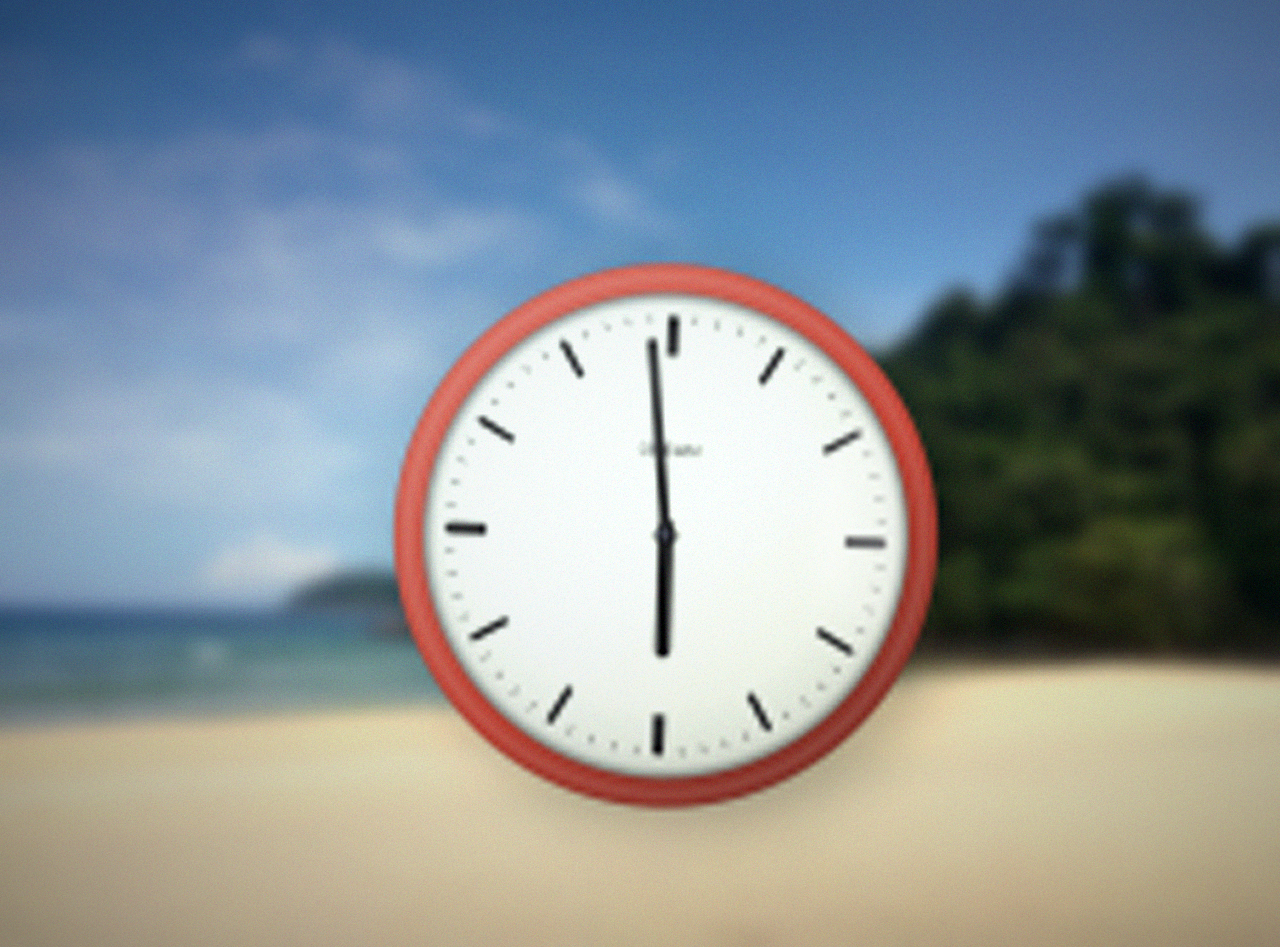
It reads 5:59
